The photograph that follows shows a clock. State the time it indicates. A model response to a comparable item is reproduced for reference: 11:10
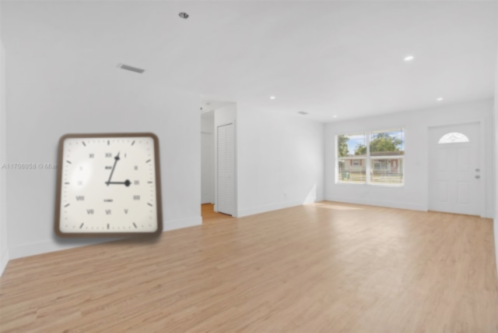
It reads 3:03
